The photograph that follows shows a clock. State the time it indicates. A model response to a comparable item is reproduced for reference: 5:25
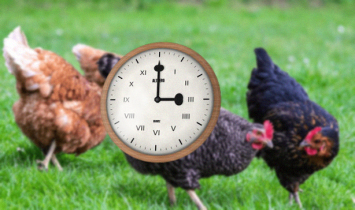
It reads 3:00
